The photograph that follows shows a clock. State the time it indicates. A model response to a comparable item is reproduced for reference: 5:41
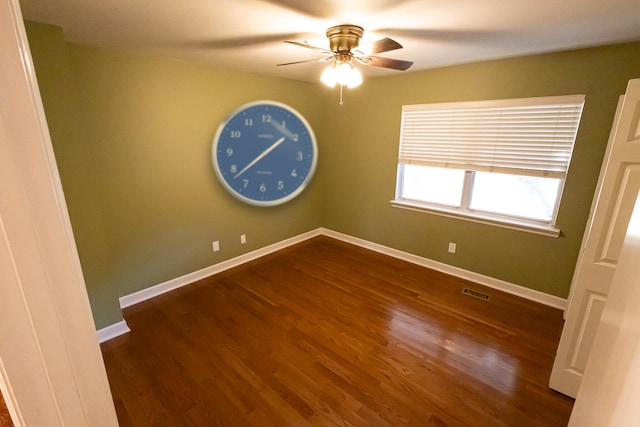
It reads 1:38
